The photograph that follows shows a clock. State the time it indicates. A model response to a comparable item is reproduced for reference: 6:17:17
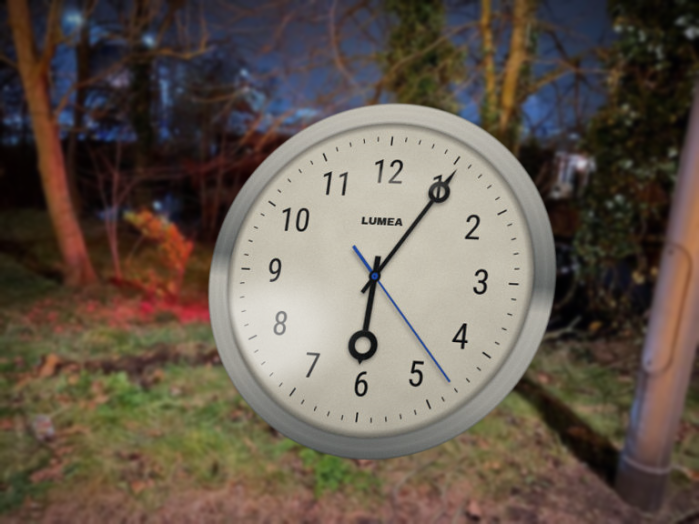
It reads 6:05:23
